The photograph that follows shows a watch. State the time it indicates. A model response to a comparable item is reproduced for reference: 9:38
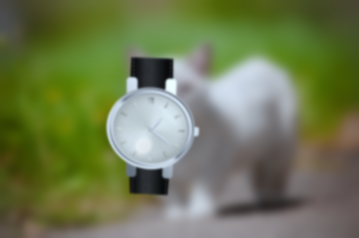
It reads 1:21
